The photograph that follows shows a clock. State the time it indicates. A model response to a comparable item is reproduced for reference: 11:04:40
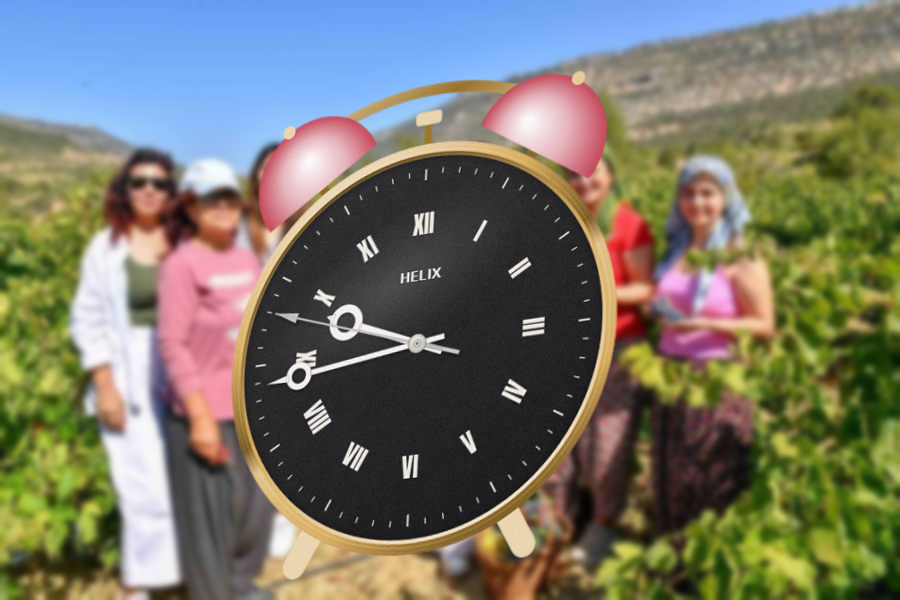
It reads 9:43:48
